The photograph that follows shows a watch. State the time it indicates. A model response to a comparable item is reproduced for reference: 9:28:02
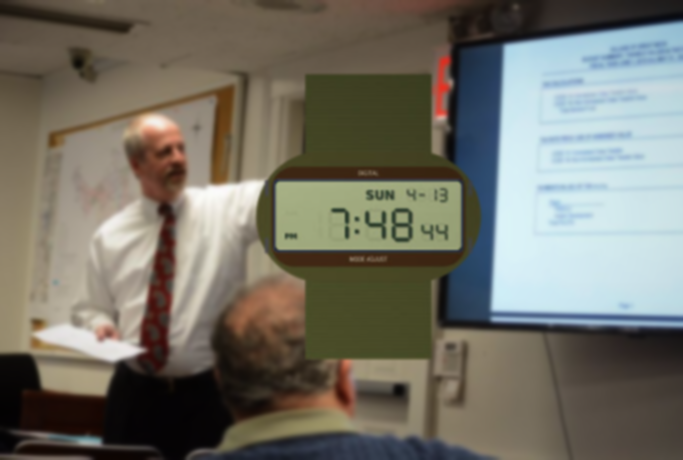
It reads 7:48:44
